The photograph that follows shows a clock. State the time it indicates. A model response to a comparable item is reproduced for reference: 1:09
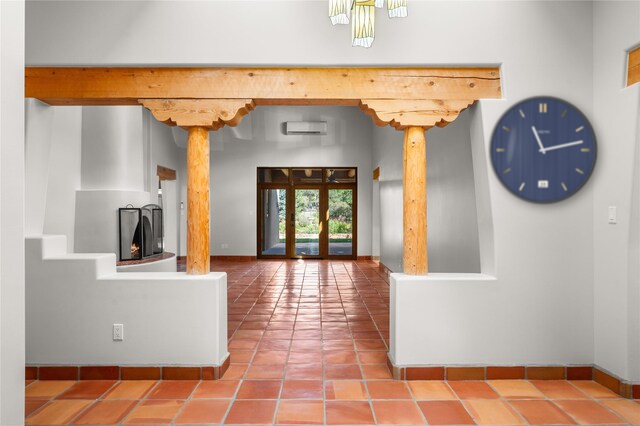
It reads 11:13
